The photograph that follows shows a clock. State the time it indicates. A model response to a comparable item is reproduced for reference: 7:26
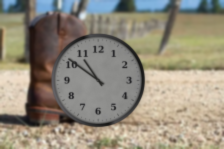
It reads 10:51
